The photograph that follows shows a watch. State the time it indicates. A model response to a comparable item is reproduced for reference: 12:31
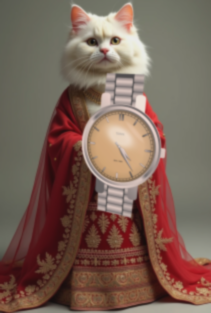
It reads 4:24
